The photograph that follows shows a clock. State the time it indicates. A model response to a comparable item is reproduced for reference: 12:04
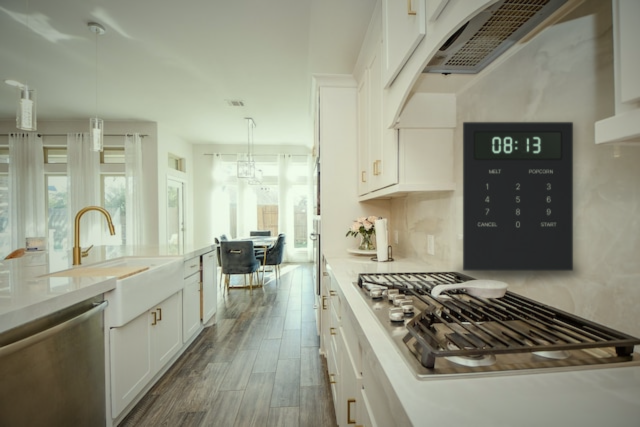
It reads 8:13
